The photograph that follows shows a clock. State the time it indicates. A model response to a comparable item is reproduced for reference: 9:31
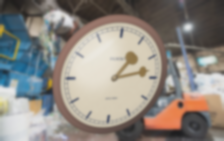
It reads 1:13
